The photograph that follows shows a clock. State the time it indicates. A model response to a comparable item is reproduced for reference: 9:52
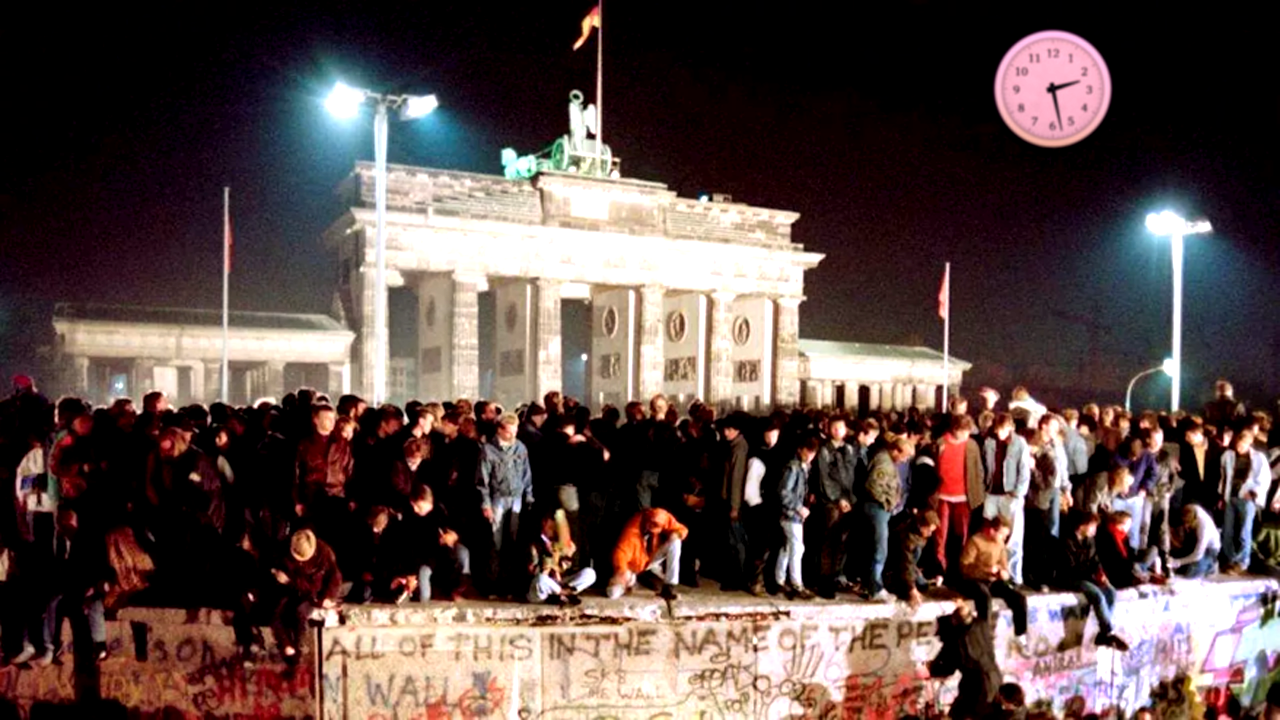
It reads 2:28
